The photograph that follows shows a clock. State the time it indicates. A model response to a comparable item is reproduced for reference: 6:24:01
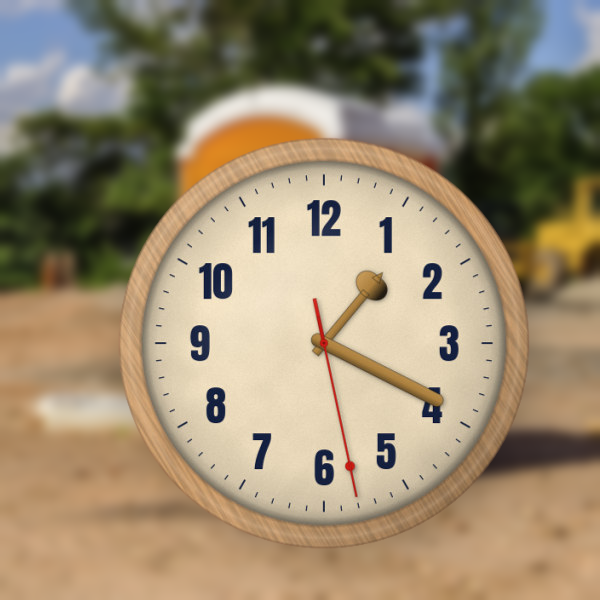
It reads 1:19:28
